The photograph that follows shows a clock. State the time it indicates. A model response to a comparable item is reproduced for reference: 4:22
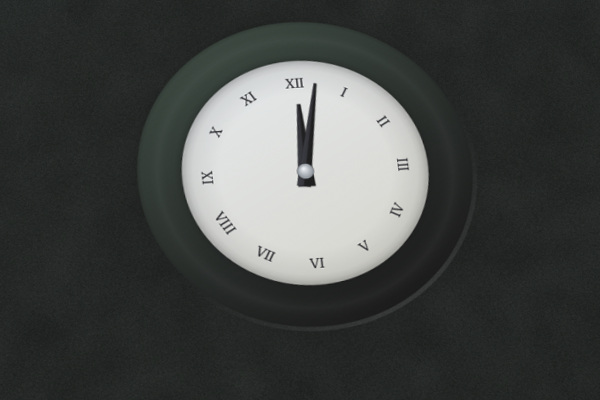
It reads 12:02
